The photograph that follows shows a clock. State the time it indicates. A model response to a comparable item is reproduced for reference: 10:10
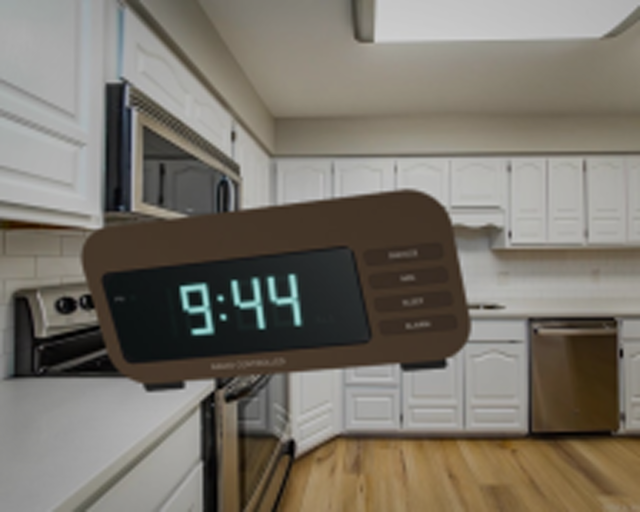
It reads 9:44
